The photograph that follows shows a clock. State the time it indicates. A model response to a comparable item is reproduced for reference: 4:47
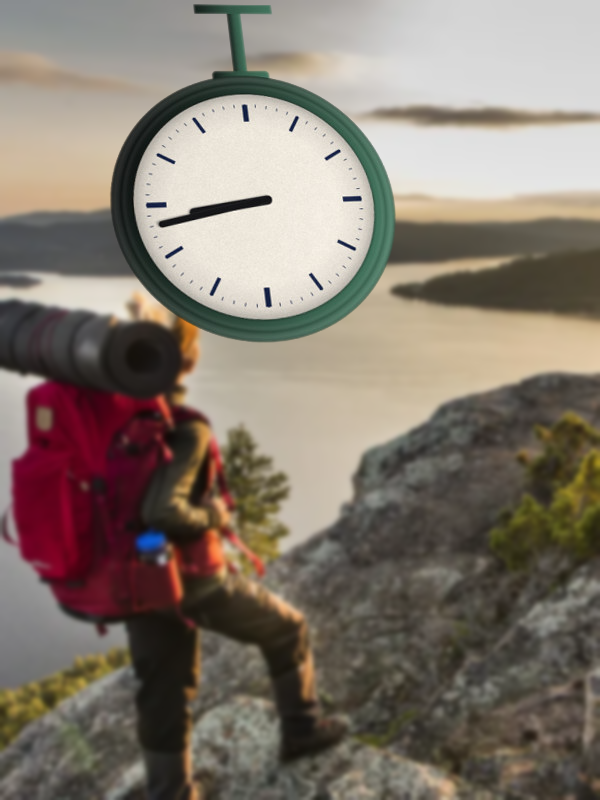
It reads 8:43
